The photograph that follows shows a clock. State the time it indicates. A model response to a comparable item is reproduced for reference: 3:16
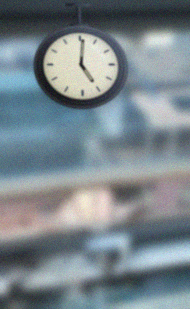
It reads 5:01
